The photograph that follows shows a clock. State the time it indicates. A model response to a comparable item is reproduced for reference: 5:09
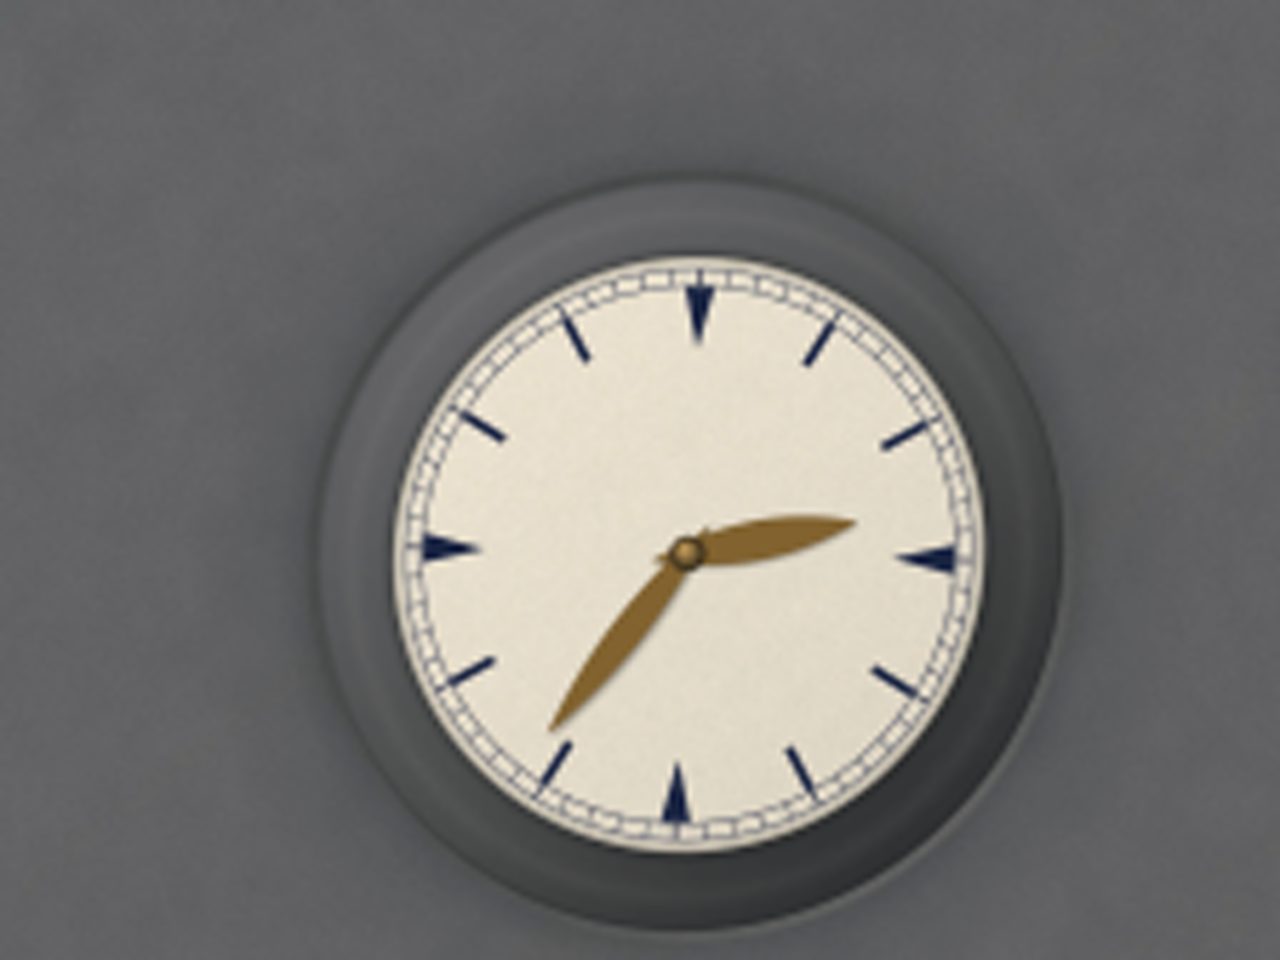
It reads 2:36
